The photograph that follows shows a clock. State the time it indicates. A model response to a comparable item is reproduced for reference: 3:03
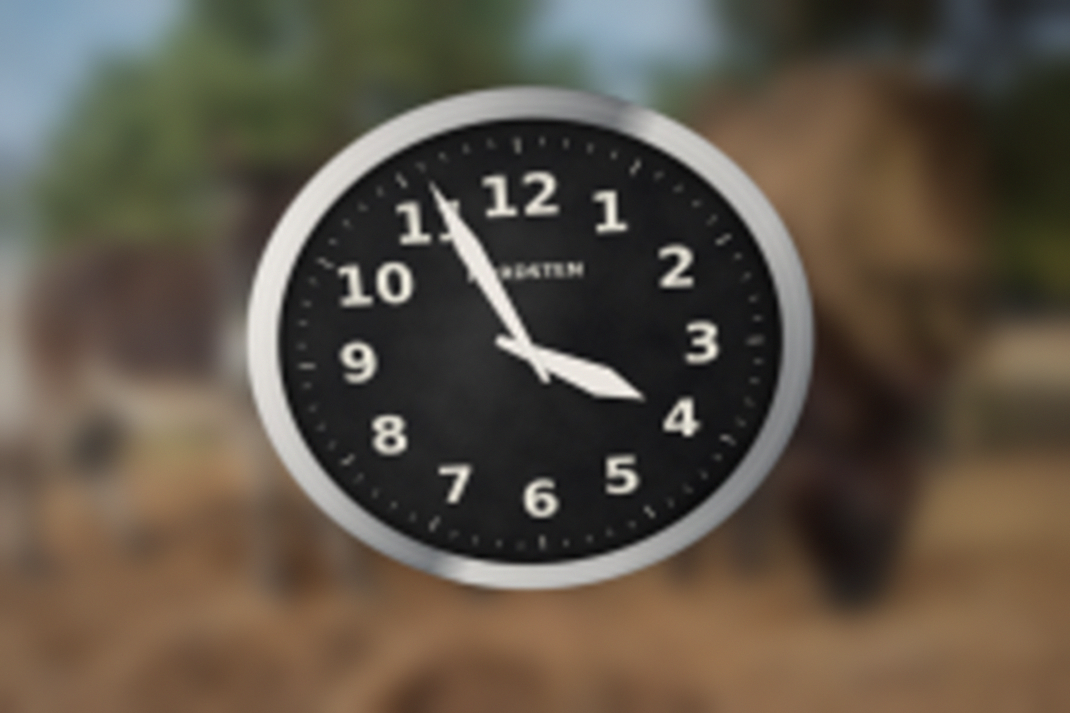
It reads 3:56
